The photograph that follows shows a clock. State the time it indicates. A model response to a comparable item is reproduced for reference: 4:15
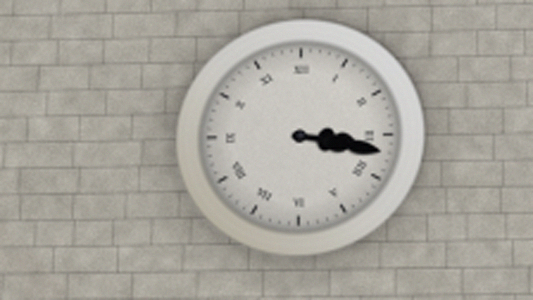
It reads 3:17
